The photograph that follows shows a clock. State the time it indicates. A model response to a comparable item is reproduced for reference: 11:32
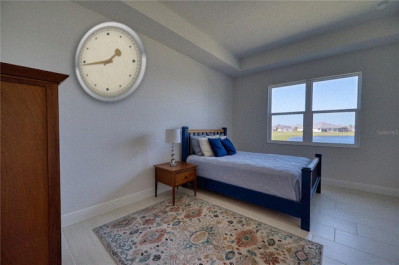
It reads 1:44
